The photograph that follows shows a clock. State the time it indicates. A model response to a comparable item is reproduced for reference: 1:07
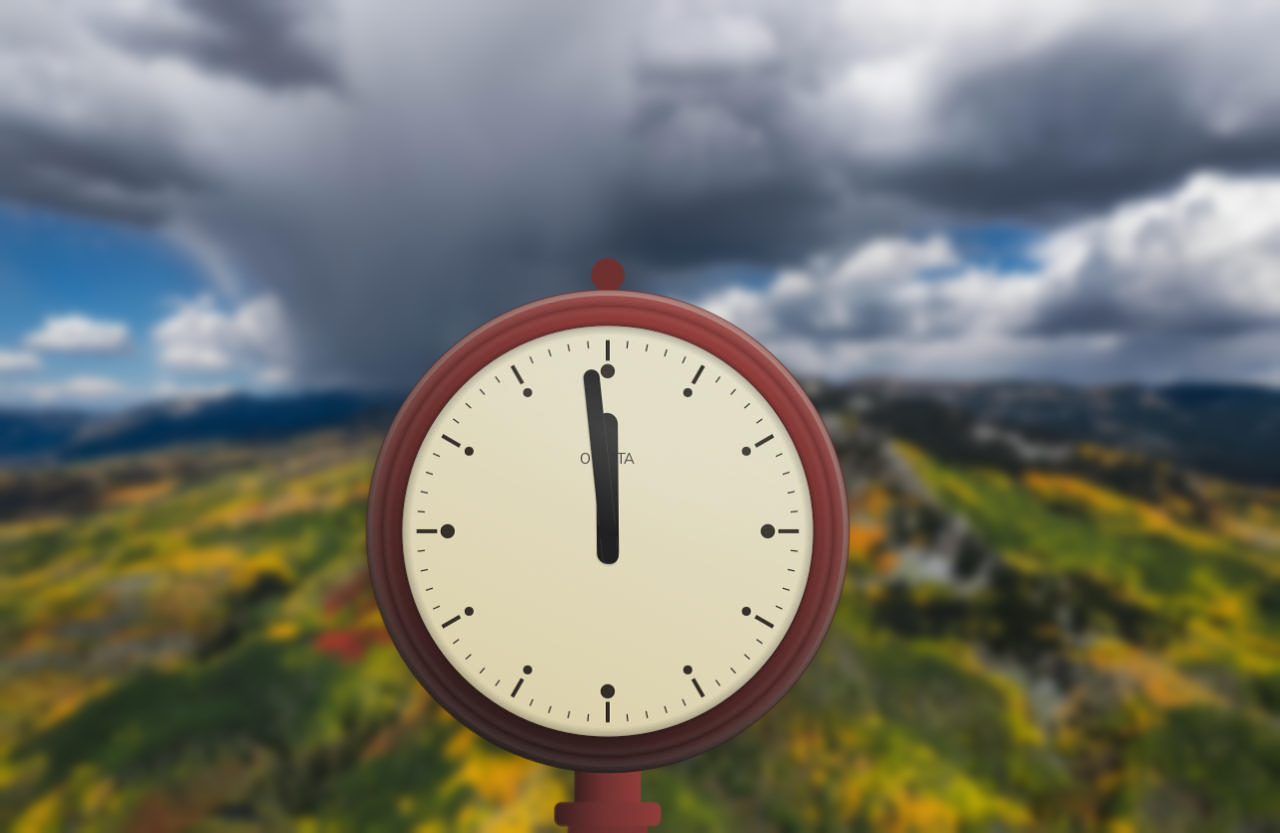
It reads 11:59
